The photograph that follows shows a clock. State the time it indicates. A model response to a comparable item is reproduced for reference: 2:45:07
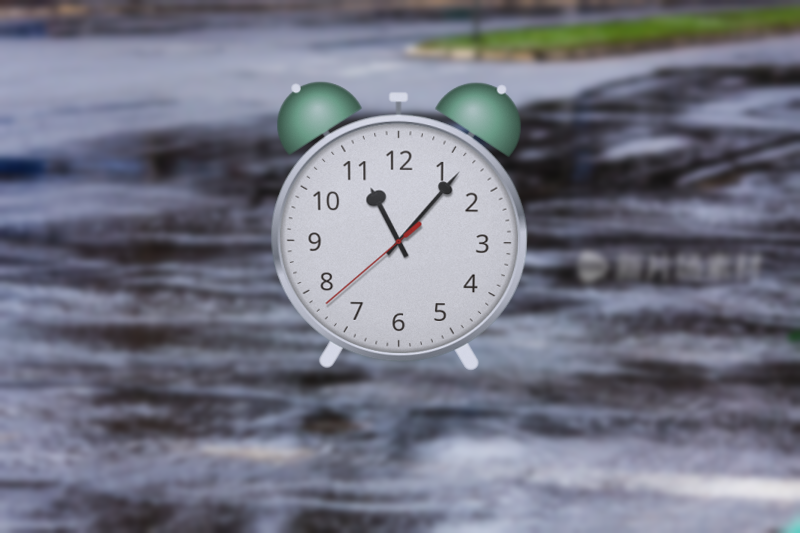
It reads 11:06:38
